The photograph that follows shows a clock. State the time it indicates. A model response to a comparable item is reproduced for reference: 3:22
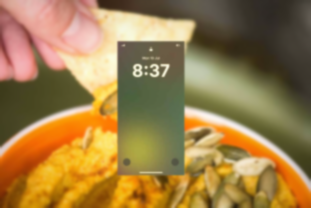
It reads 8:37
